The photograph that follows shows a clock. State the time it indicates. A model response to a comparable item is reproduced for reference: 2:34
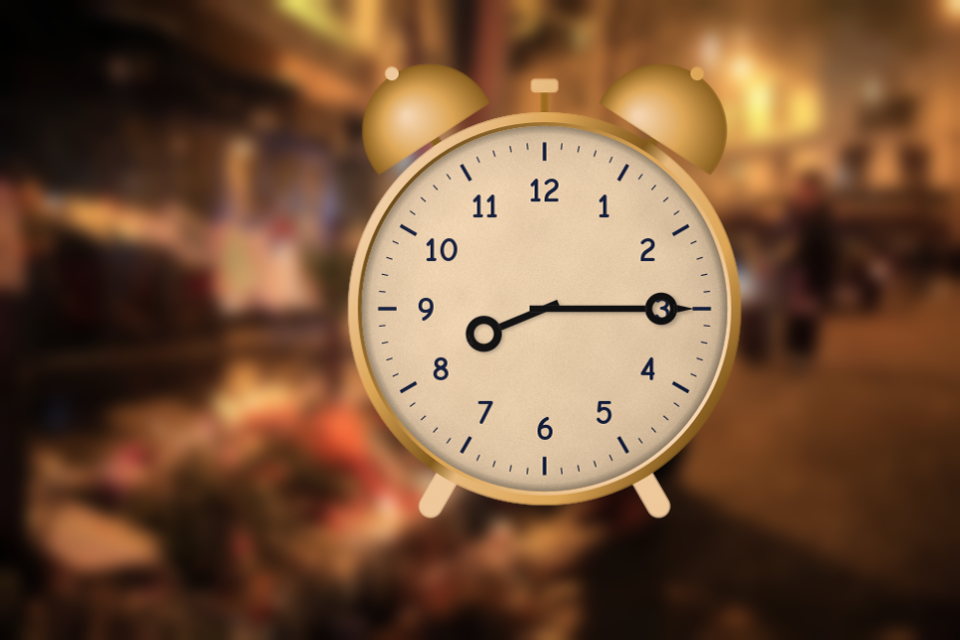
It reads 8:15
